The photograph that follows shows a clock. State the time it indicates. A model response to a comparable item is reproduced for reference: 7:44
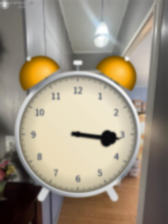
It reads 3:16
